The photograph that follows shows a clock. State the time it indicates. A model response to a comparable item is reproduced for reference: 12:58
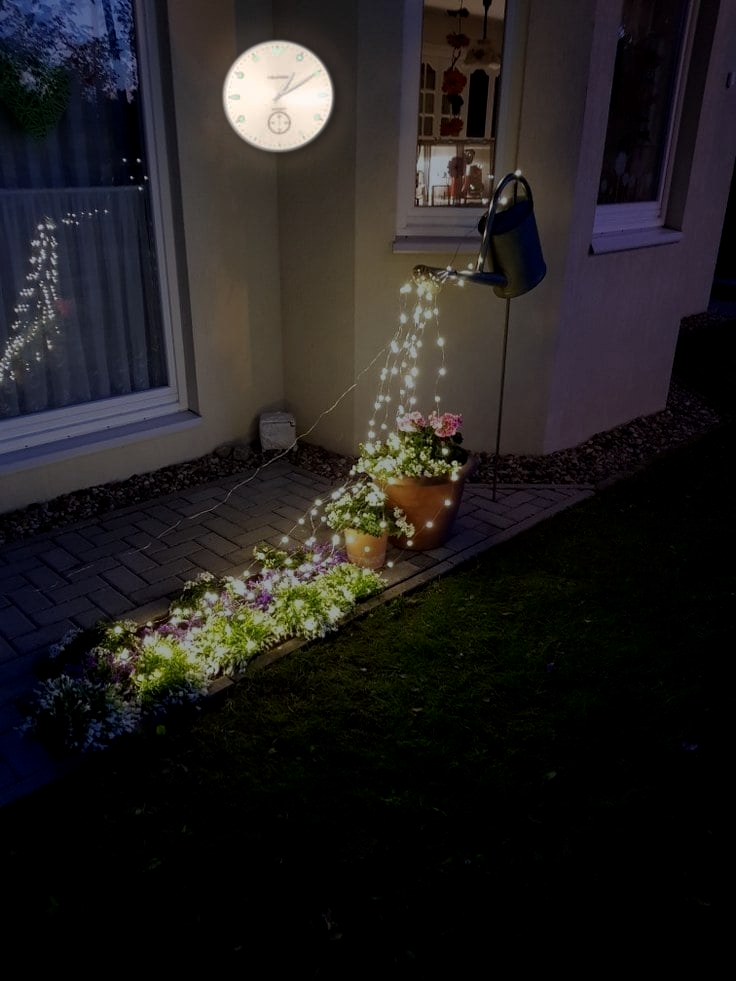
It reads 1:10
